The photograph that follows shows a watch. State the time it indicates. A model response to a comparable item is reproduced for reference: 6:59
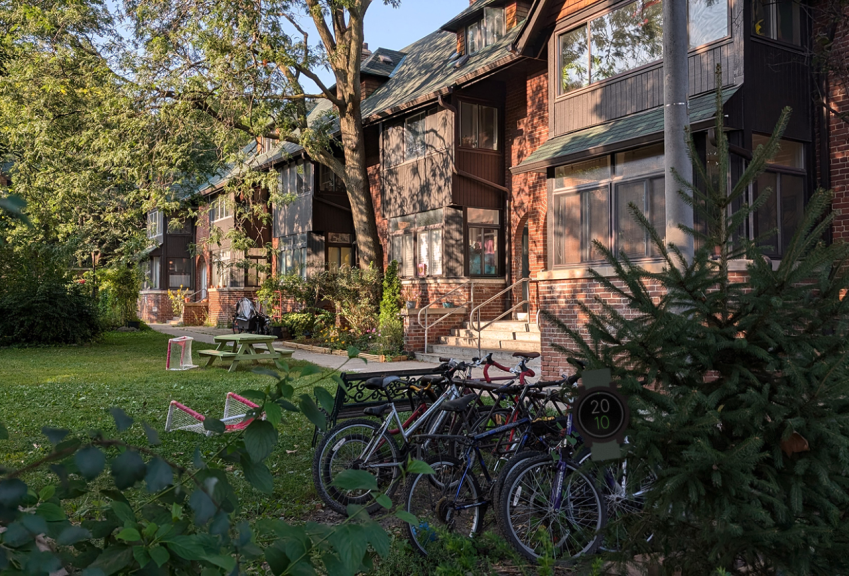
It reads 20:10
